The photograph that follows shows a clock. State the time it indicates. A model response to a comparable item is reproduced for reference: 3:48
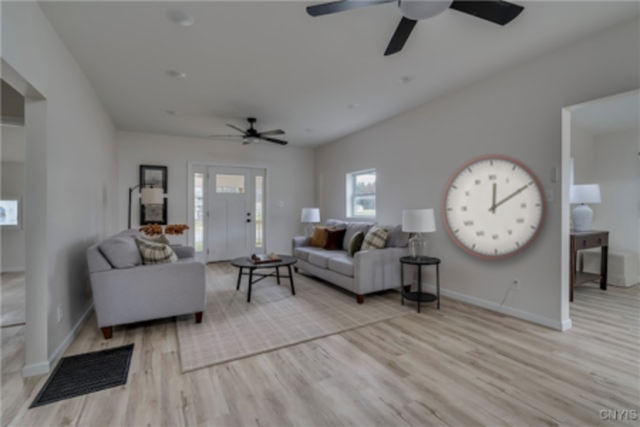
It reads 12:10
